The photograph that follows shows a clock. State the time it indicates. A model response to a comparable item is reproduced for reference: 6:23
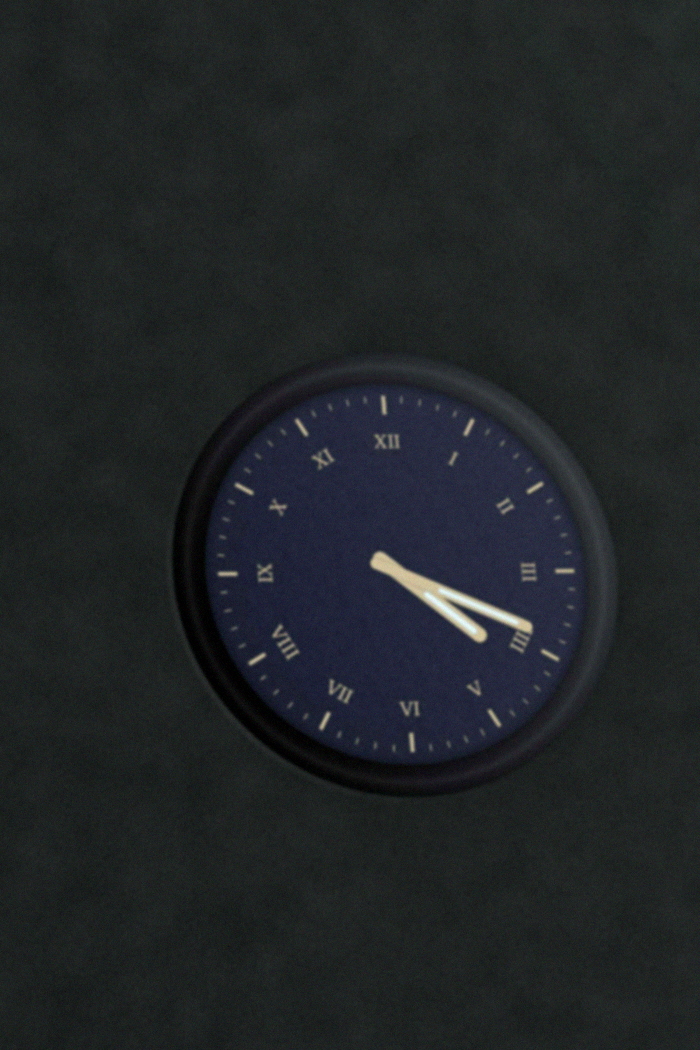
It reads 4:19
